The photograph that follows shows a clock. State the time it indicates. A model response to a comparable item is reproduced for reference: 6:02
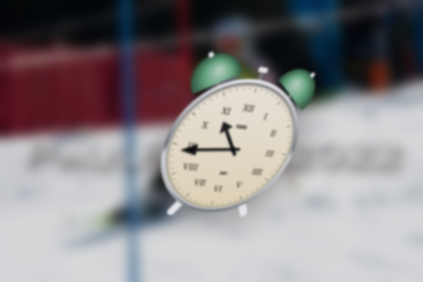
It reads 10:44
